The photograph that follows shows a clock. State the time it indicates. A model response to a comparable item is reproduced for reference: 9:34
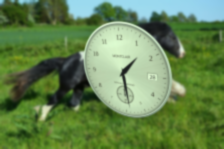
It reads 1:29
